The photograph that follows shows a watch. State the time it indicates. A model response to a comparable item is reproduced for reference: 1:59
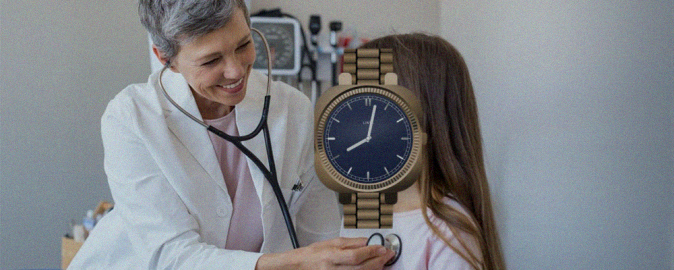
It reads 8:02
